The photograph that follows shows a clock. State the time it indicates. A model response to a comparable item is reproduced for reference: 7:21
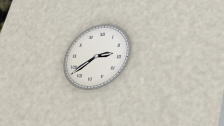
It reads 2:38
